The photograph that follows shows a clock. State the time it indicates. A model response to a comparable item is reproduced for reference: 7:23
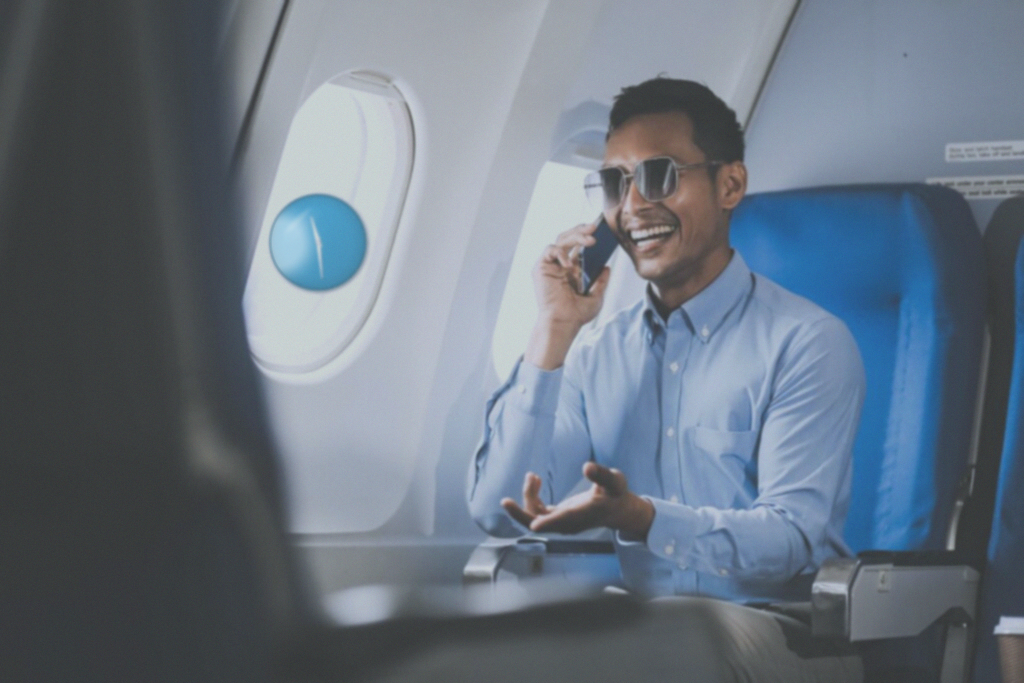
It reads 11:29
